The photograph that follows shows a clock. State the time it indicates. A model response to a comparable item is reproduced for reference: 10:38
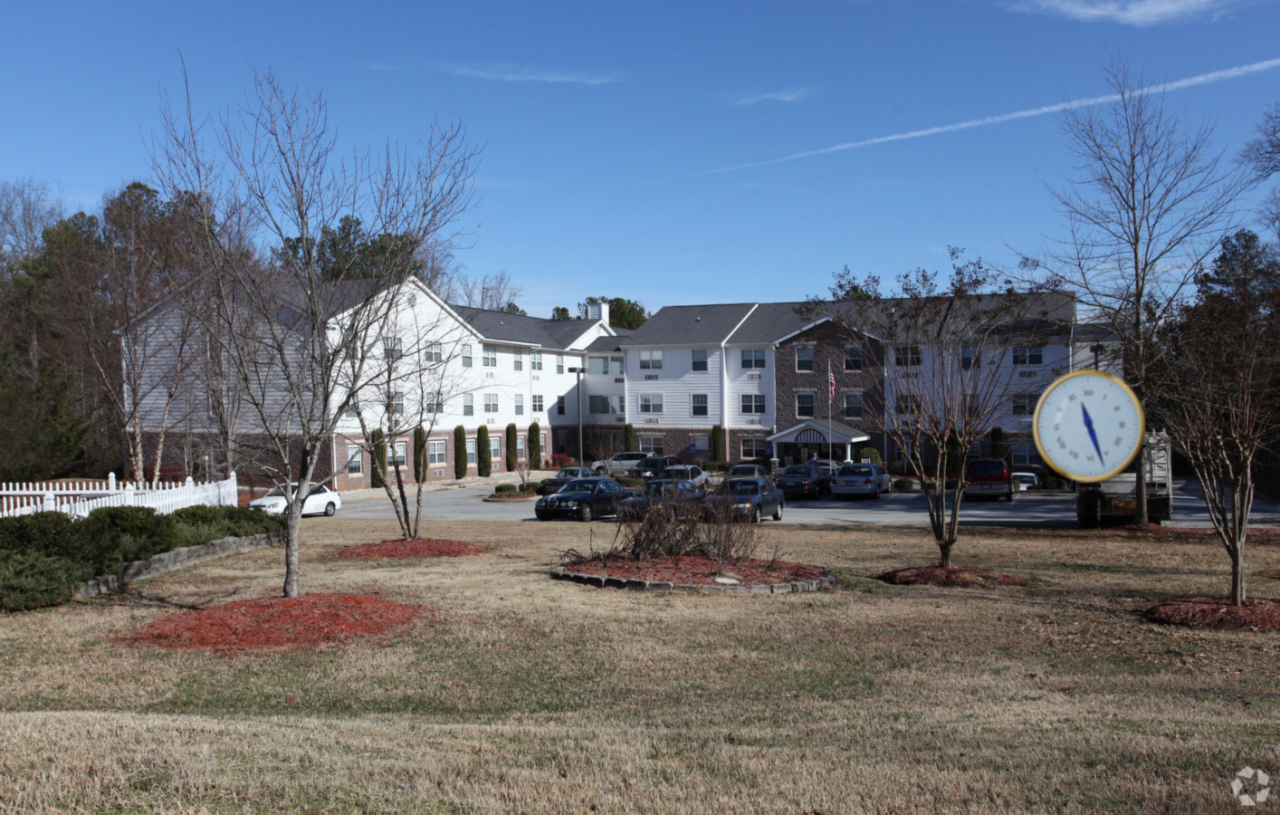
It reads 11:27
